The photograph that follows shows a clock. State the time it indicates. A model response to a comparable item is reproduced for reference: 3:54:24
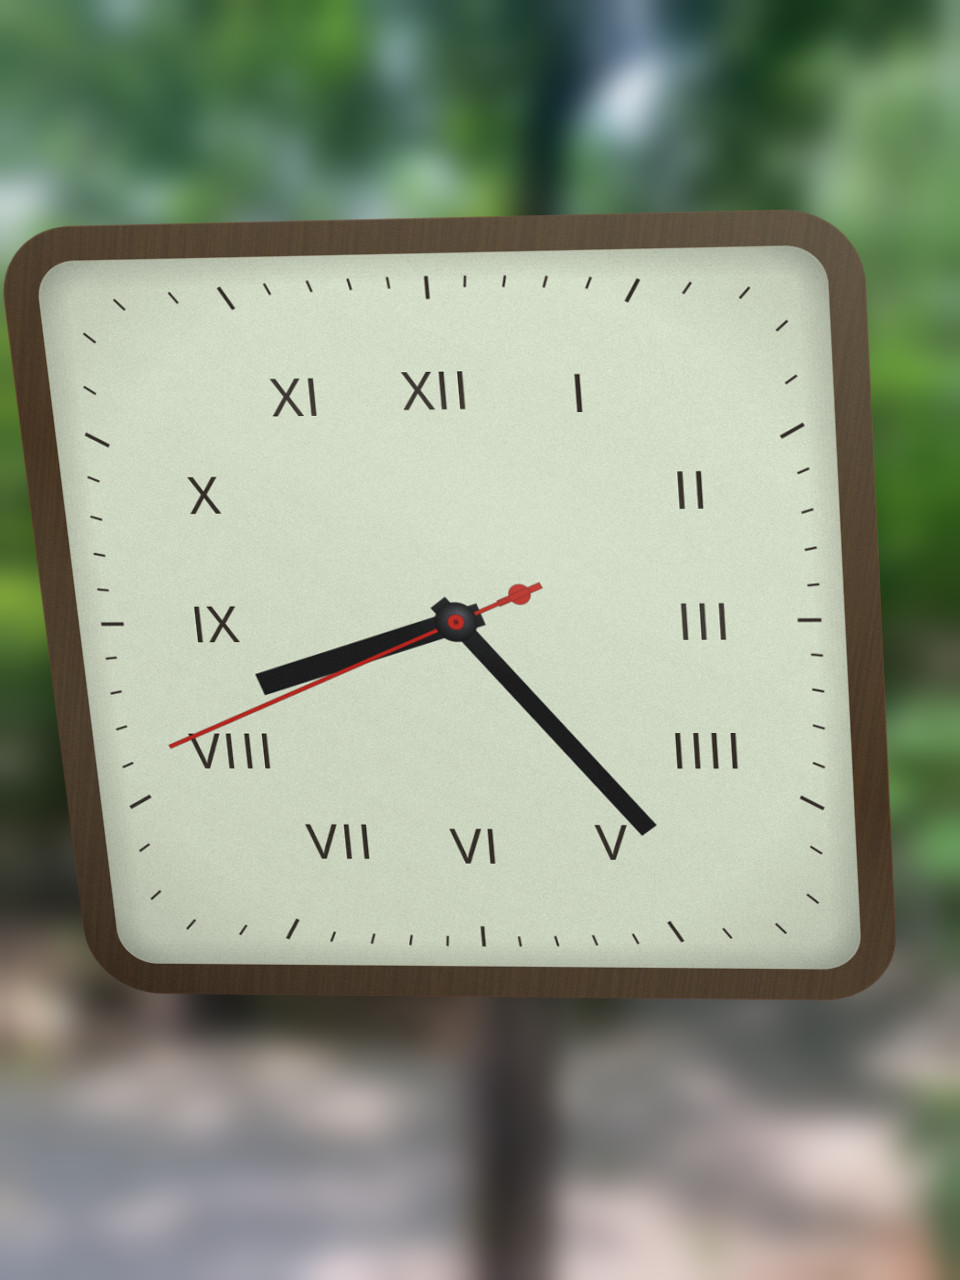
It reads 8:23:41
